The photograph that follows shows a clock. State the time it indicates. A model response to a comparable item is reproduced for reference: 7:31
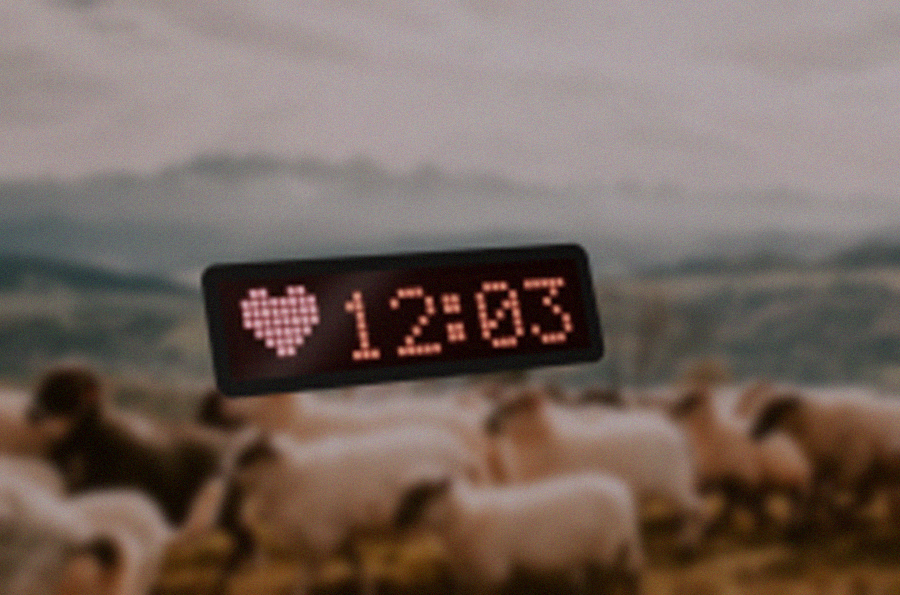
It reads 12:03
